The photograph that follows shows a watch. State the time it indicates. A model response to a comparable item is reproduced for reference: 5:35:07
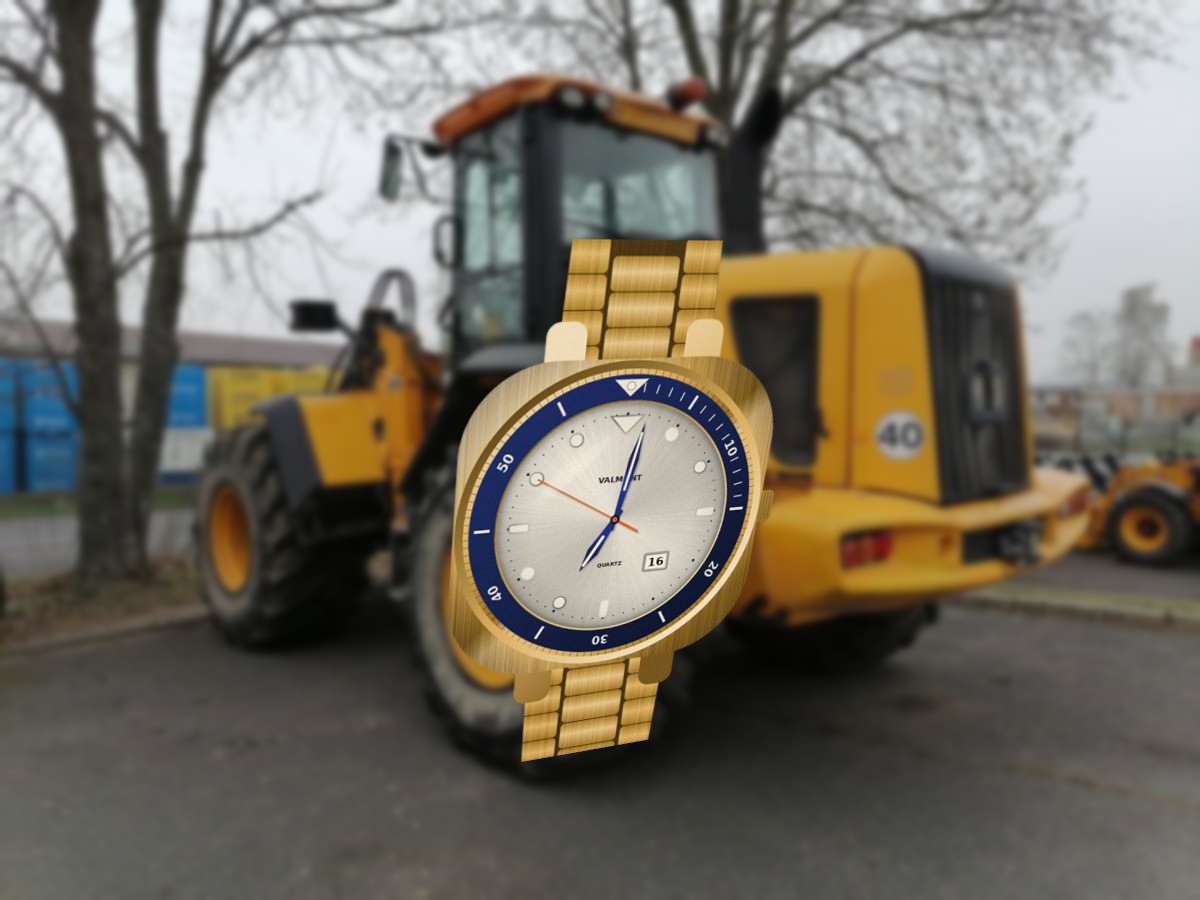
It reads 7:01:50
